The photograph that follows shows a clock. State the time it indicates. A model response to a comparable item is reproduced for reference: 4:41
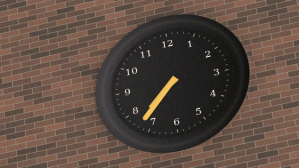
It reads 7:37
